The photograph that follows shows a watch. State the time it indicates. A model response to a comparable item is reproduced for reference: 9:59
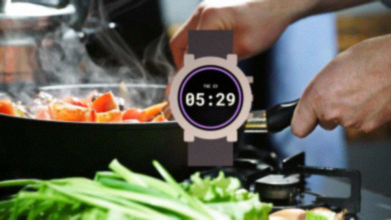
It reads 5:29
